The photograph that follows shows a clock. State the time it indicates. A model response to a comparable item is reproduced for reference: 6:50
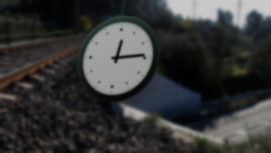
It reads 12:14
